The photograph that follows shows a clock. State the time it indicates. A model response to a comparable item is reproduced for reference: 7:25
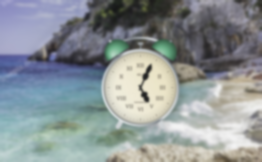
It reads 5:04
